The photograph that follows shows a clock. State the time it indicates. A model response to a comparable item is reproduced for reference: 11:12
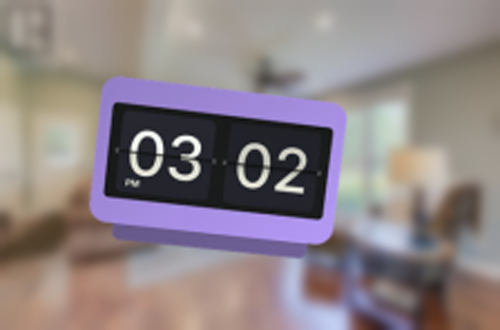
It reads 3:02
